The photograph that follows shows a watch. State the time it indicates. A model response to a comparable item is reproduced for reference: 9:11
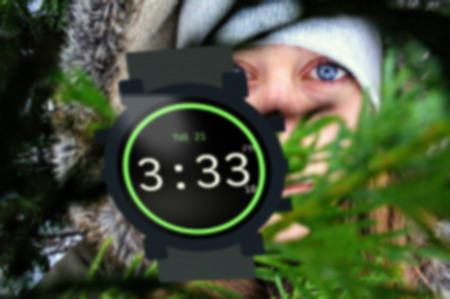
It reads 3:33
